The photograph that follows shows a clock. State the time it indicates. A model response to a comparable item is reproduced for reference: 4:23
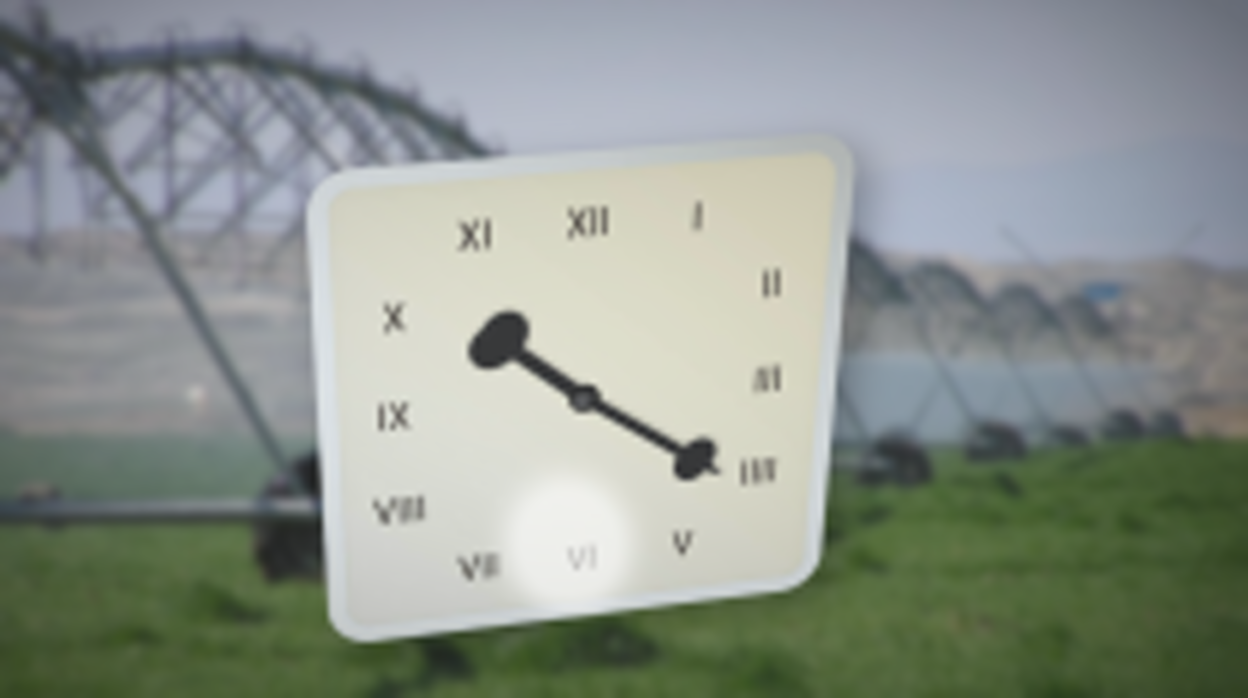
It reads 10:21
